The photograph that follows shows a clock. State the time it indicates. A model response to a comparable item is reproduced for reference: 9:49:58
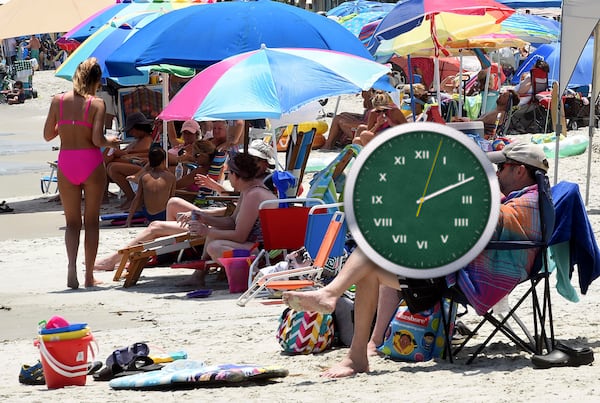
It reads 2:11:03
